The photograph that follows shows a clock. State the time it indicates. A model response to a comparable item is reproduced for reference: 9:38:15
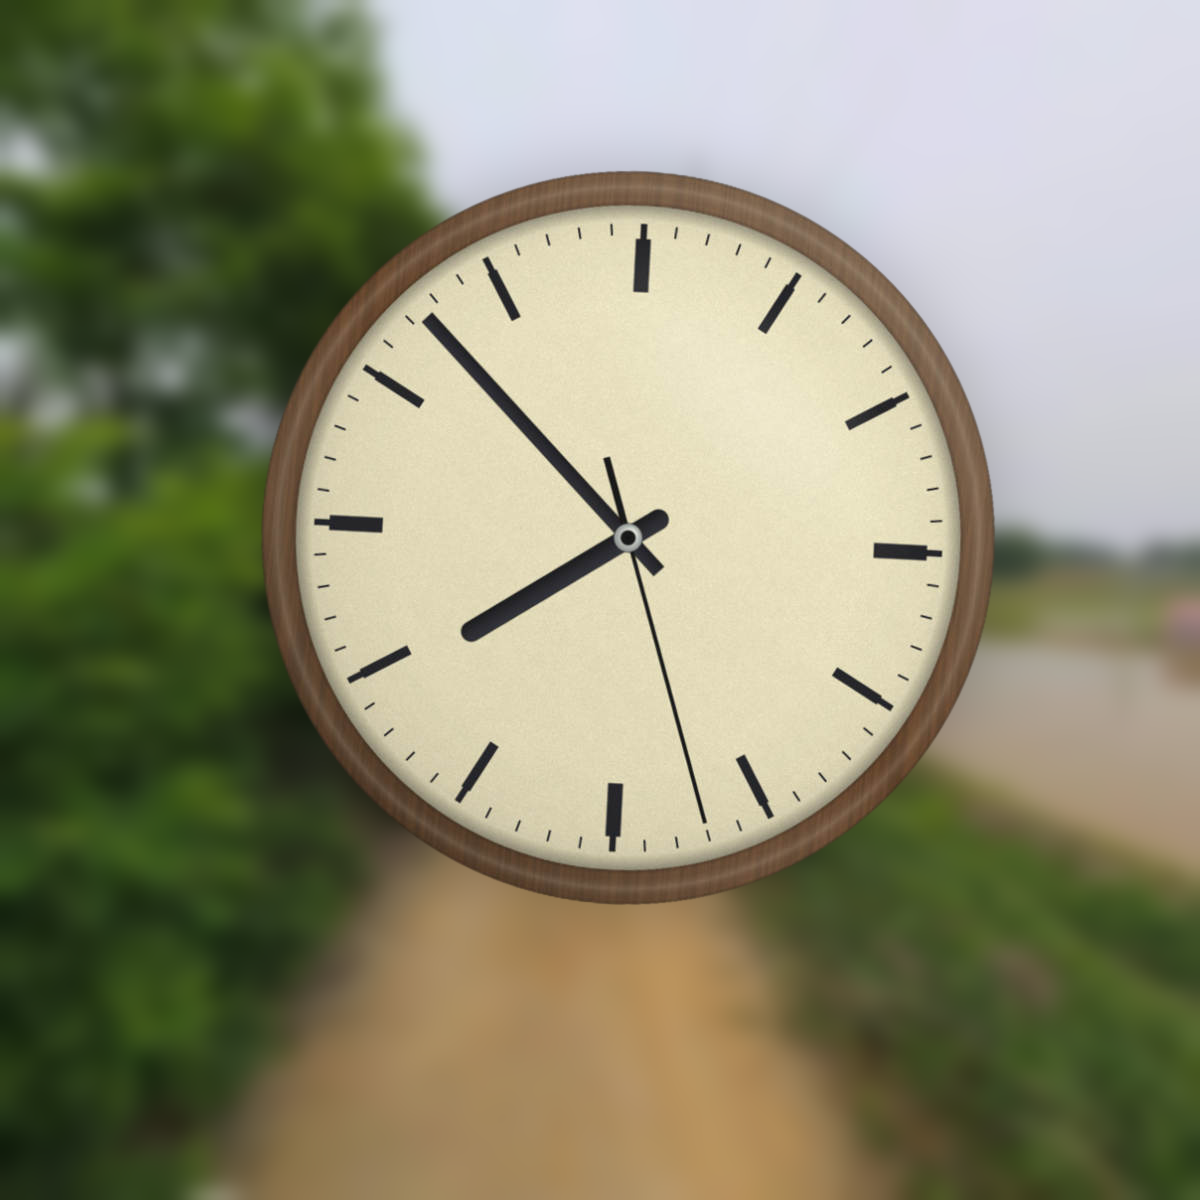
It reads 7:52:27
